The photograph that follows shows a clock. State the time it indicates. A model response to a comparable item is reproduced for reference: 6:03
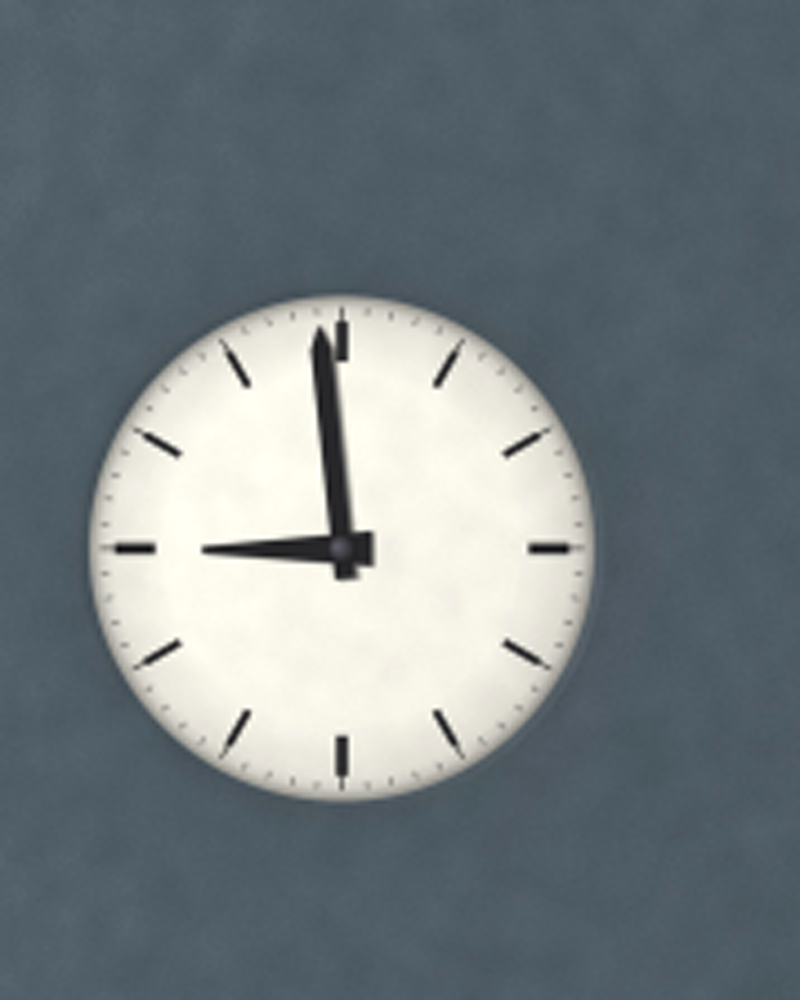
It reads 8:59
